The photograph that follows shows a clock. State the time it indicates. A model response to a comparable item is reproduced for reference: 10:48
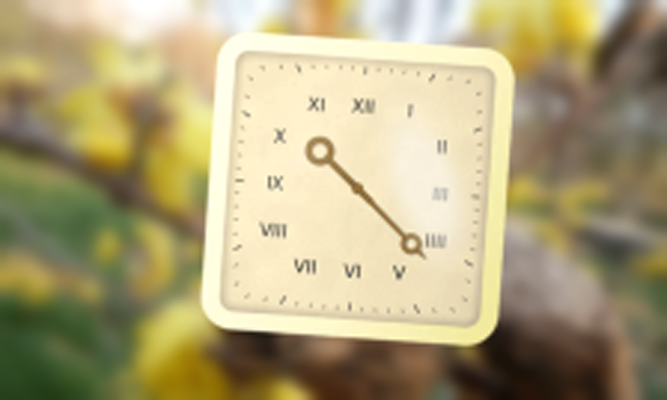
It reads 10:22
